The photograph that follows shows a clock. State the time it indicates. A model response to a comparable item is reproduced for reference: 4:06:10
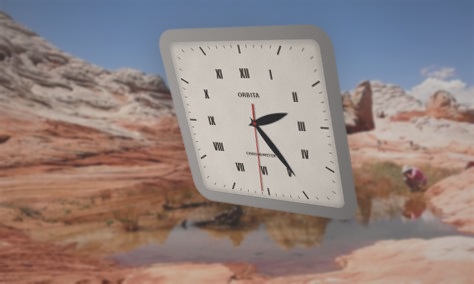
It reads 2:24:31
